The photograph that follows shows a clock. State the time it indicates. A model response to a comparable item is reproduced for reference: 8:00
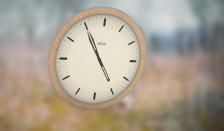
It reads 4:55
